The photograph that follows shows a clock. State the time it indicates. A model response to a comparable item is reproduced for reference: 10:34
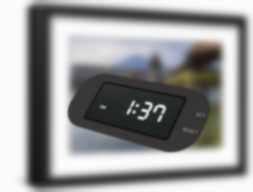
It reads 1:37
